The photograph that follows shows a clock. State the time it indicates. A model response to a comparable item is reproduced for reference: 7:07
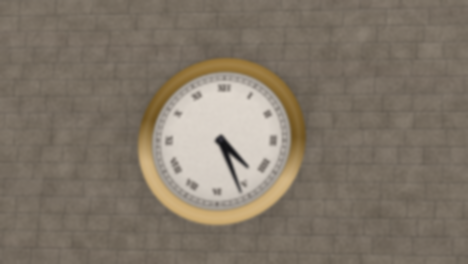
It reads 4:26
